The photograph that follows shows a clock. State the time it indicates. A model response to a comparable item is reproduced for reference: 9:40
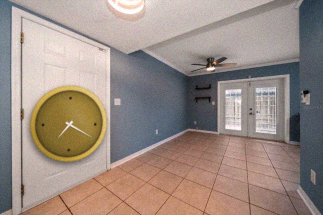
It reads 7:20
